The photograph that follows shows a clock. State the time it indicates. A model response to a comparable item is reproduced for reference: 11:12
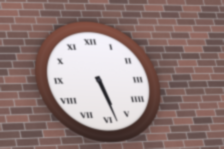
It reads 5:28
